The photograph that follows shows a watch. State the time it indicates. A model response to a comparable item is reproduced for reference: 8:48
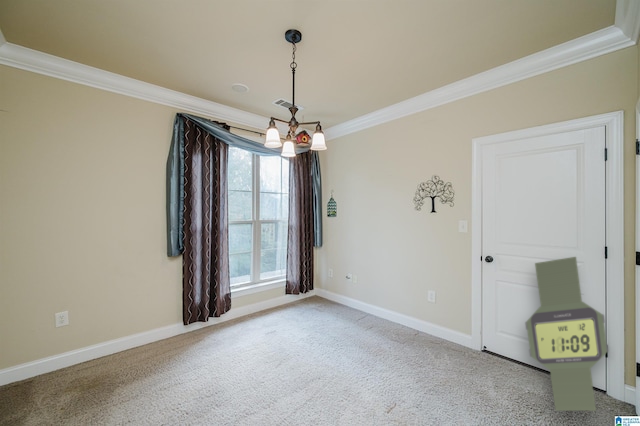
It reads 11:09
